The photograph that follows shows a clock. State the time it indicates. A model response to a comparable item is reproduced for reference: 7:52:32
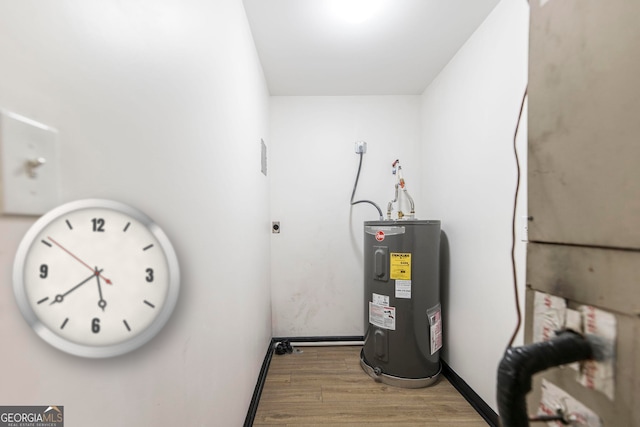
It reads 5:38:51
